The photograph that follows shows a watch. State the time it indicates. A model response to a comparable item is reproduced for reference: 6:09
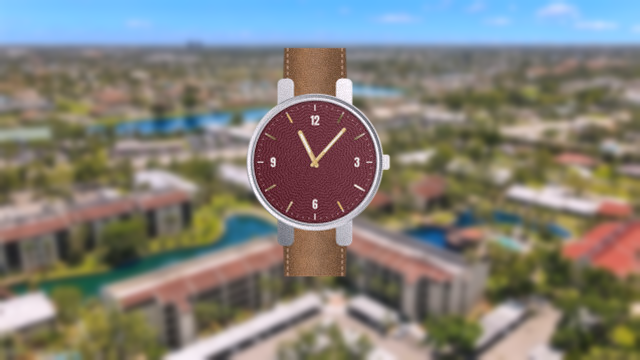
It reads 11:07
